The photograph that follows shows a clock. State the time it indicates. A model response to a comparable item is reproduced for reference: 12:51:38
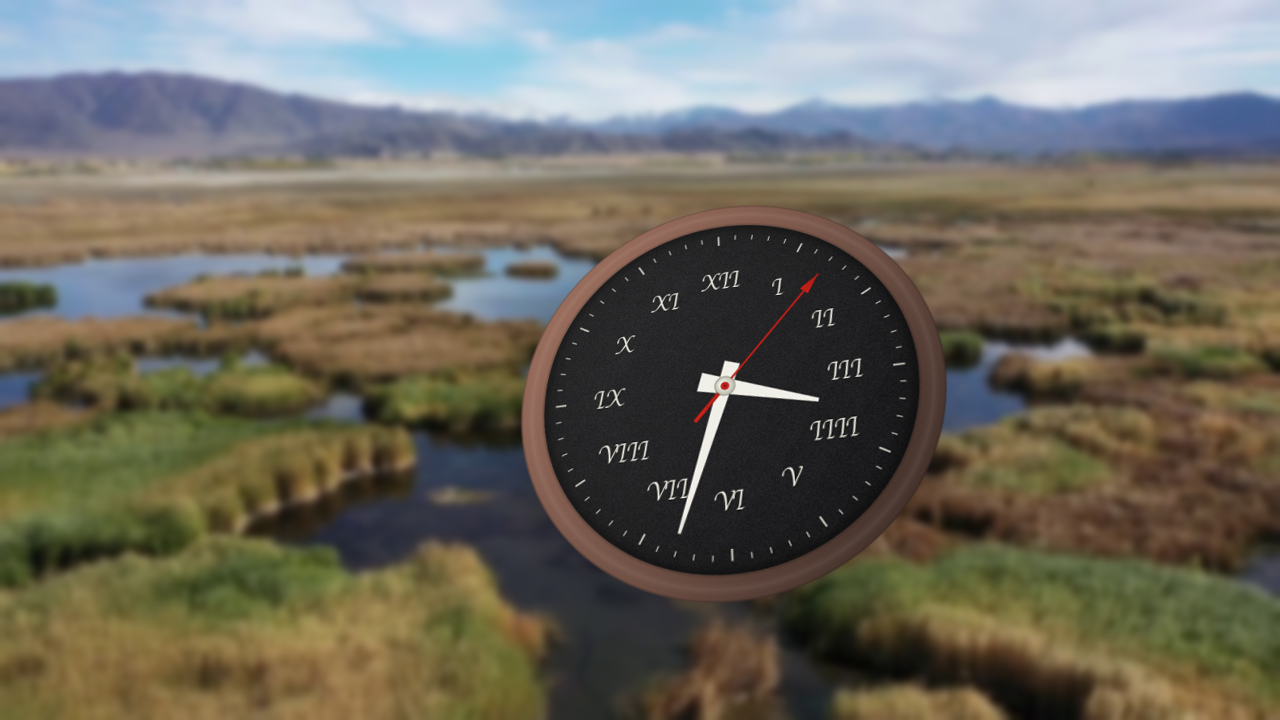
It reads 3:33:07
